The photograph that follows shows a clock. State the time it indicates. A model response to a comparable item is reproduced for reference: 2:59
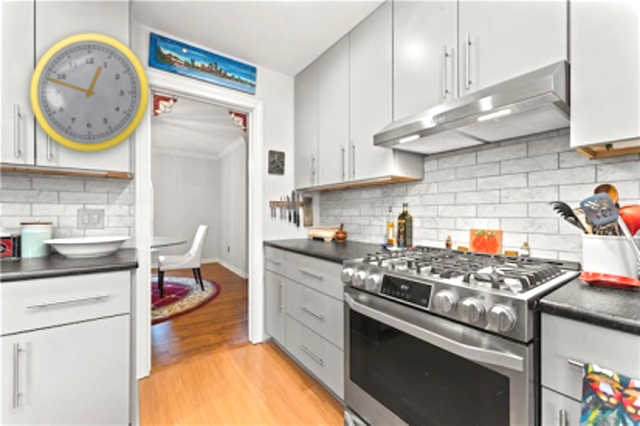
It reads 12:48
